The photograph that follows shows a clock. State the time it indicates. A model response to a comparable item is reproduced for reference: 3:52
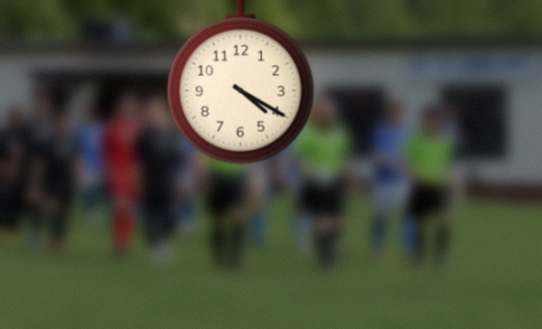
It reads 4:20
